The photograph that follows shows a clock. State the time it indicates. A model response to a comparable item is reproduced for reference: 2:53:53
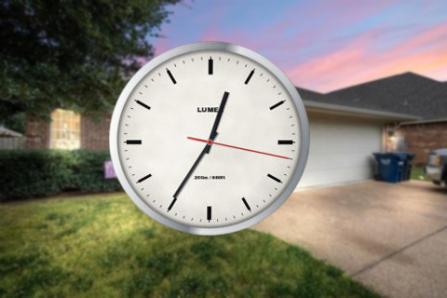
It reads 12:35:17
